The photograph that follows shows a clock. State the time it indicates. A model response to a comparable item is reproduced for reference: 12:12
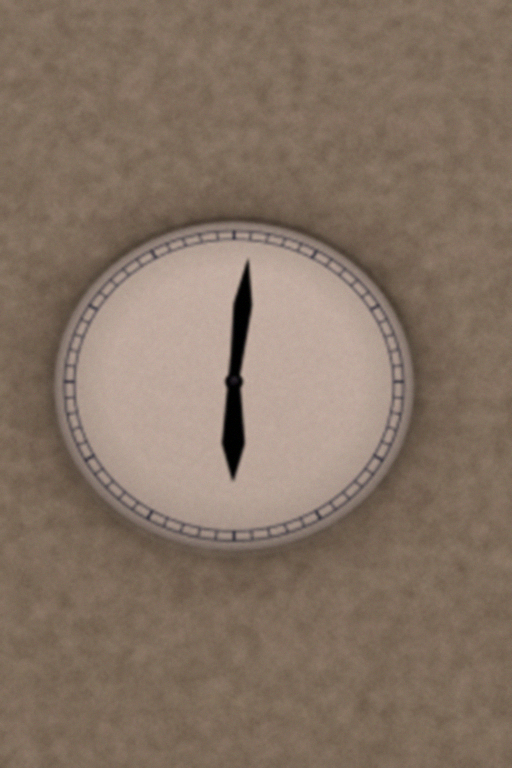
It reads 6:01
